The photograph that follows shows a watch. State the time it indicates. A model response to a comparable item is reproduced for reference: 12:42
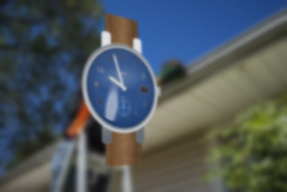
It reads 9:57
